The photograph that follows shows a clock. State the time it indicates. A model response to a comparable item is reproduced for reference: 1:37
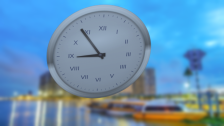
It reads 8:54
